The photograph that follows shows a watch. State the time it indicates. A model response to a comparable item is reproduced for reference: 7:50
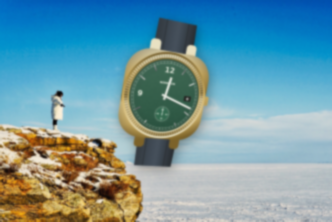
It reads 12:18
